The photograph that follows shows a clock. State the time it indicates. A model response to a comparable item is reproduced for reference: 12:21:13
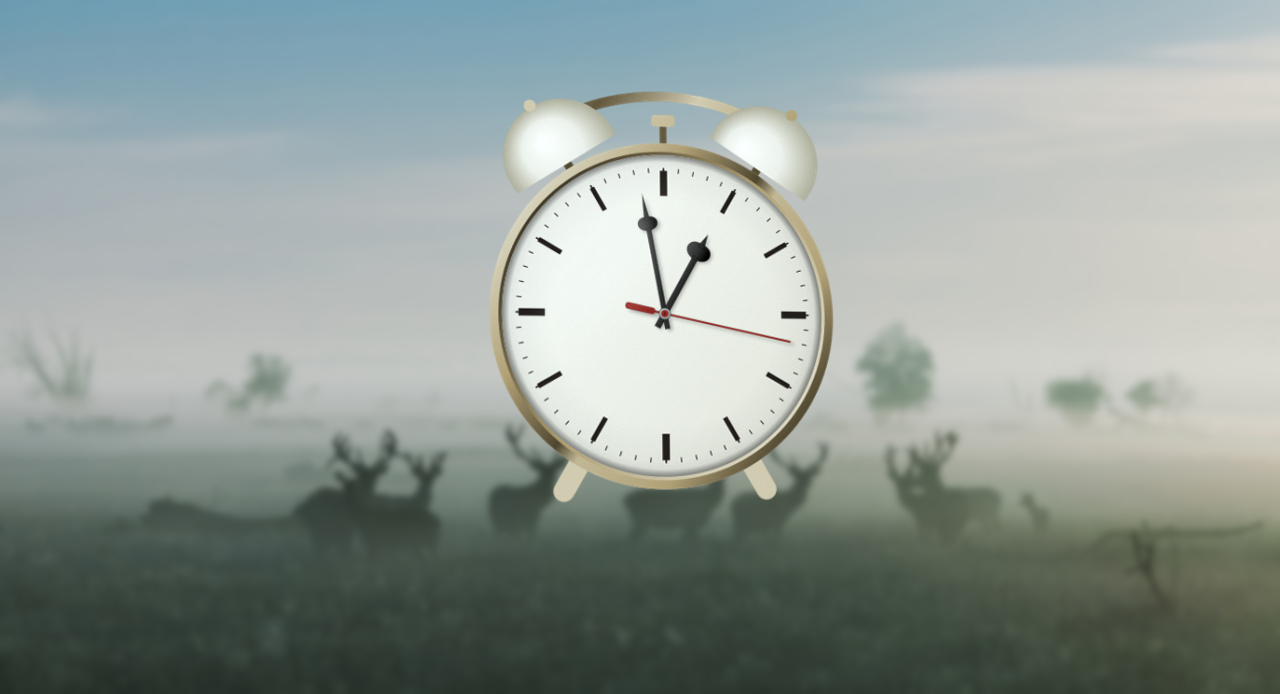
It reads 12:58:17
